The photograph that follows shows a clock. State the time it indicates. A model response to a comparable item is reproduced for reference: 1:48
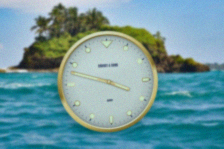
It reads 3:48
